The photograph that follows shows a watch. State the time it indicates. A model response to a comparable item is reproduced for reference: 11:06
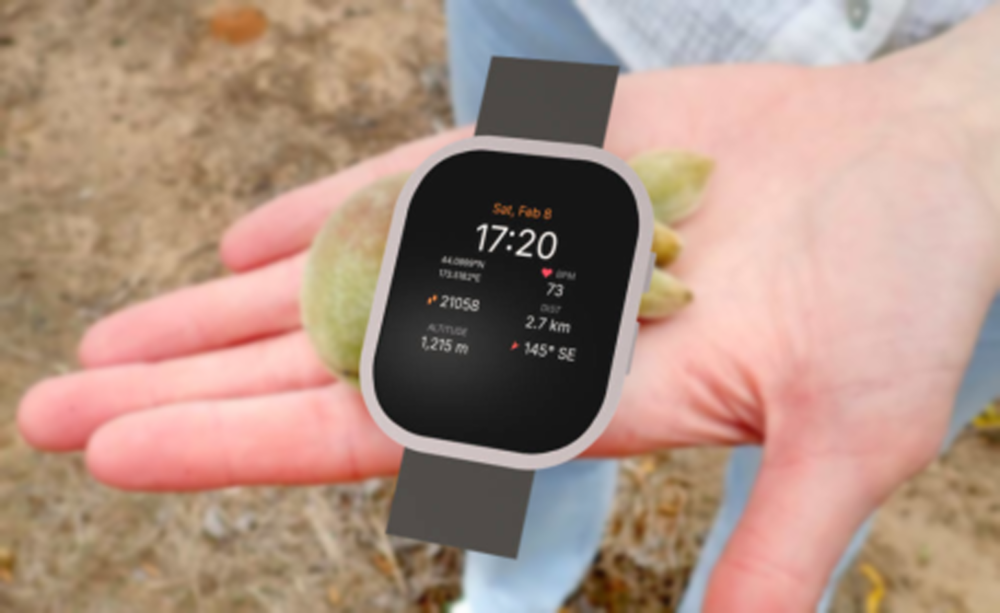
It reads 17:20
